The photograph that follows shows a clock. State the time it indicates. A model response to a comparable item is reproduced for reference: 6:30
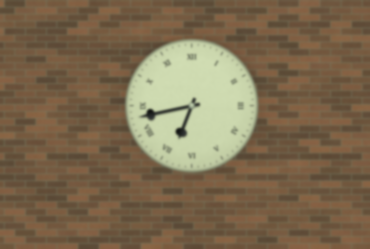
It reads 6:43
